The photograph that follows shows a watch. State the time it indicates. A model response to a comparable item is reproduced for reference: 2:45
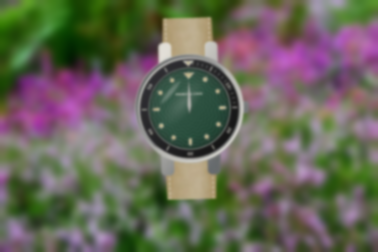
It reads 12:00
